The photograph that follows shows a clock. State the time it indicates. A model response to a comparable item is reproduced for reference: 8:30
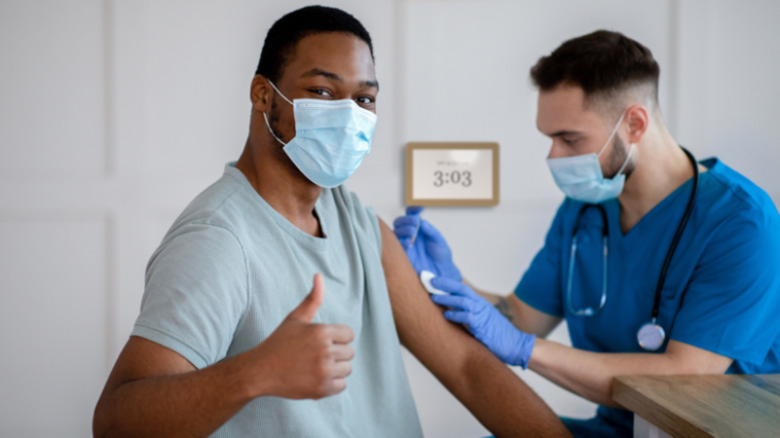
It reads 3:03
